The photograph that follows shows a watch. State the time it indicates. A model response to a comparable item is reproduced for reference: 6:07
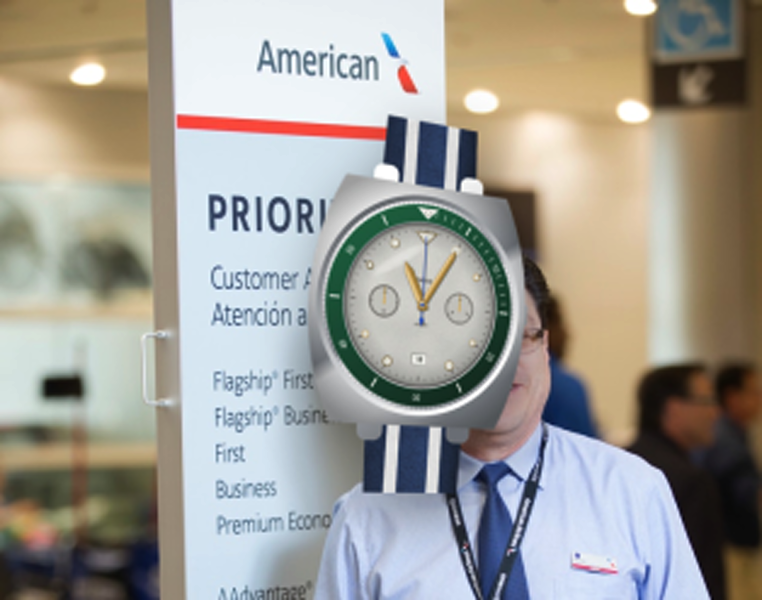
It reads 11:05
